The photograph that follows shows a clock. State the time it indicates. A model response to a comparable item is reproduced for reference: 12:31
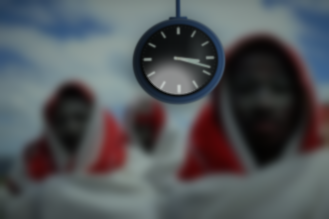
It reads 3:18
